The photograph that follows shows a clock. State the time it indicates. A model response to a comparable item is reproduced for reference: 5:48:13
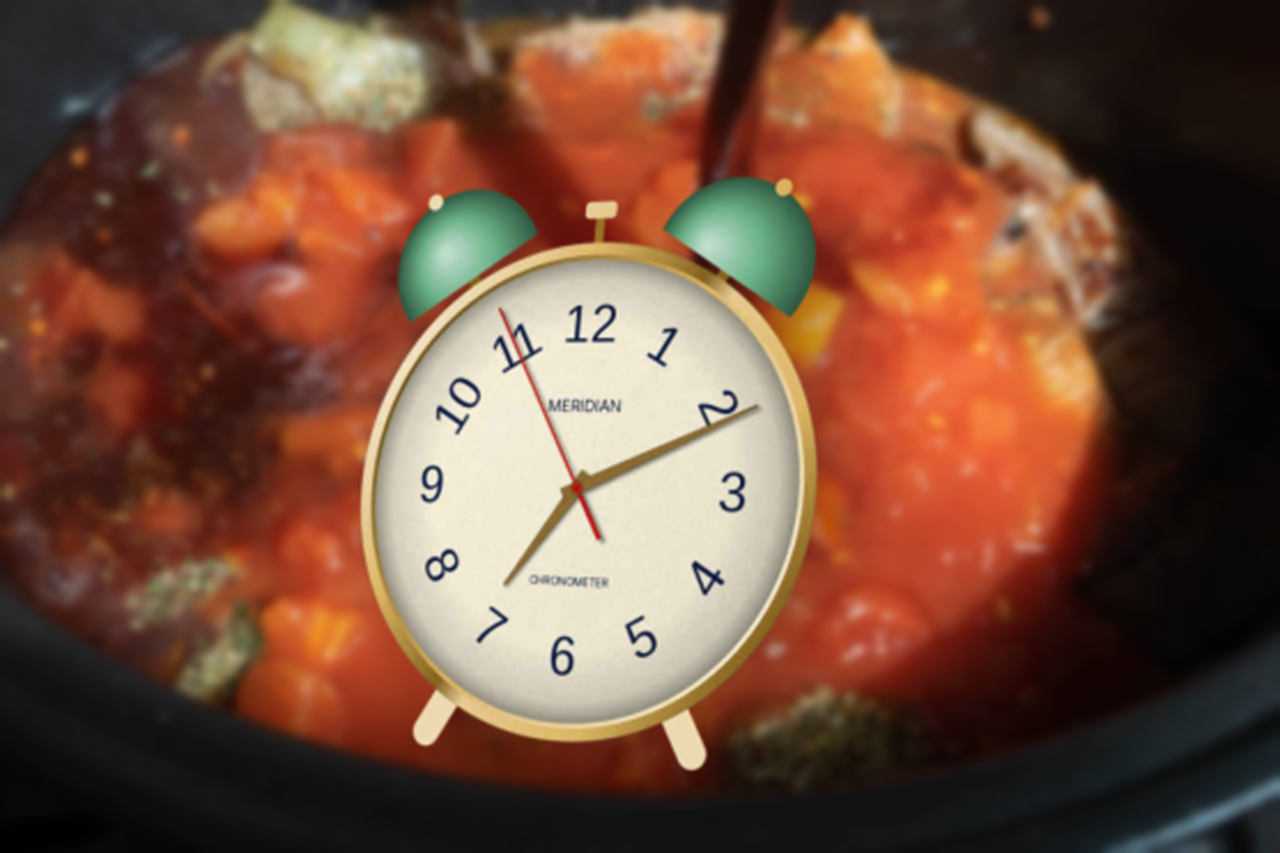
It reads 7:10:55
